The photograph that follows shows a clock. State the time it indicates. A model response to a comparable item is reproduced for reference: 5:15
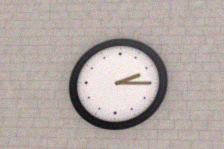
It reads 2:15
